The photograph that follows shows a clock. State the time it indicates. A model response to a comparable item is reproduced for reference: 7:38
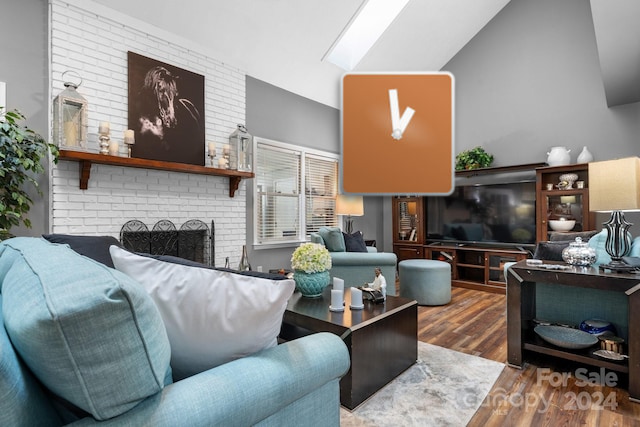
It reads 12:59
